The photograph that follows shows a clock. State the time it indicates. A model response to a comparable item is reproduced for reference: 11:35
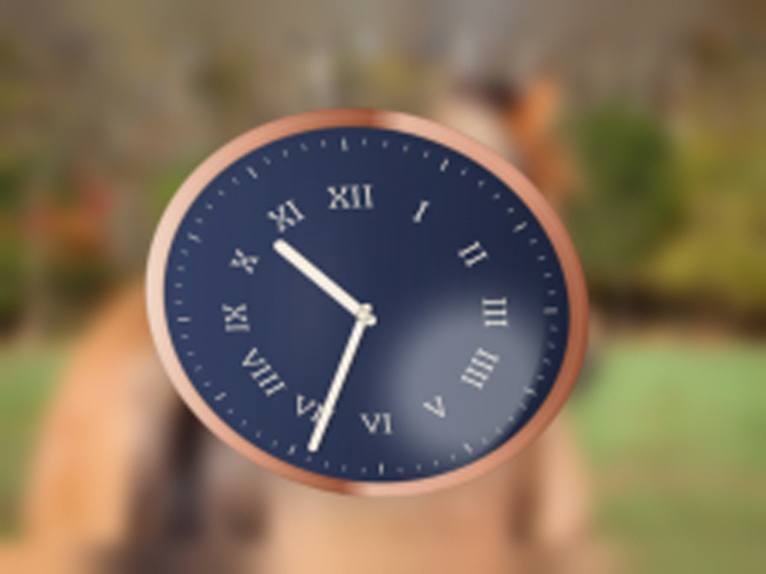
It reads 10:34
